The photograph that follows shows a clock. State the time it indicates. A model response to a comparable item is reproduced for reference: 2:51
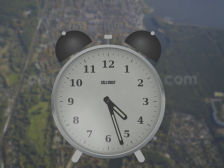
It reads 4:27
